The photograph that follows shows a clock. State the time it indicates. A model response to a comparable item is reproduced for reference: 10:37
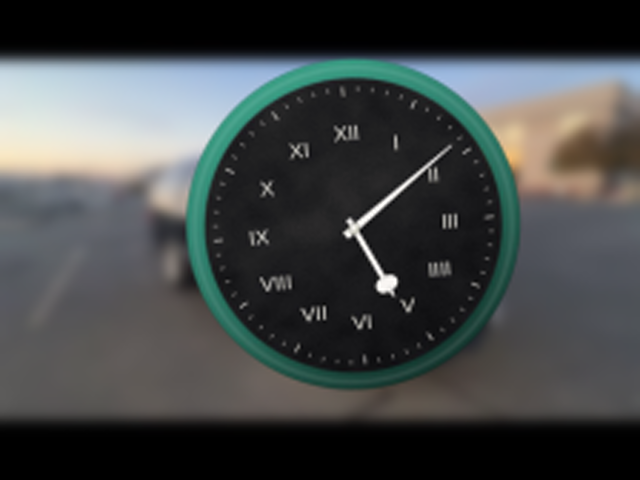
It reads 5:09
